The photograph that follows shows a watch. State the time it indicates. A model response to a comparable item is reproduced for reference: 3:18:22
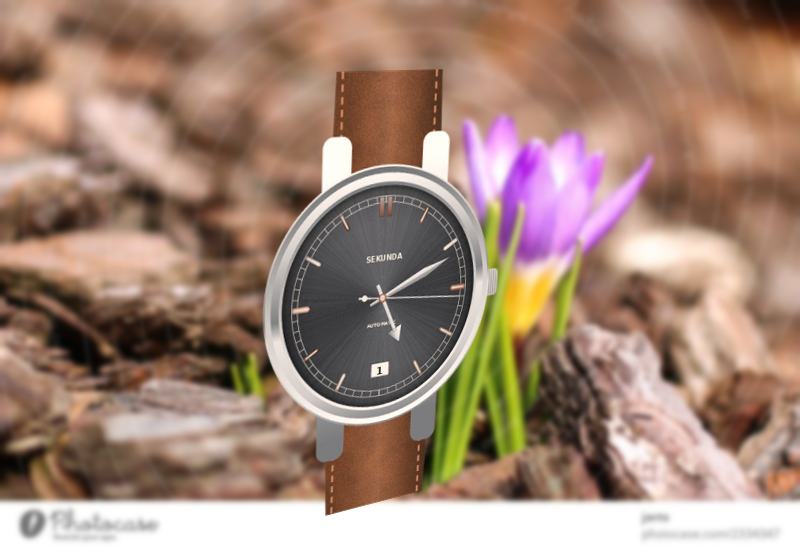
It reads 5:11:16
